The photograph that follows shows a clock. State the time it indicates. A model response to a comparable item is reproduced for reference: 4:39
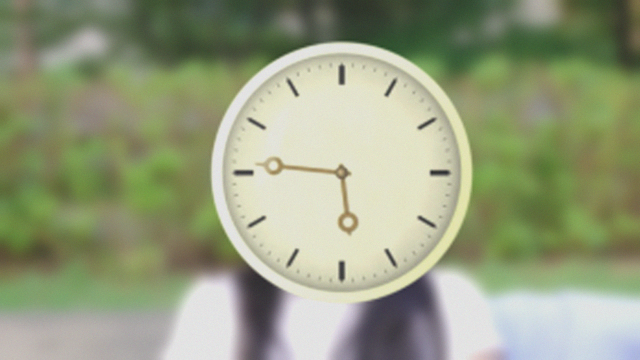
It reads 5:46
